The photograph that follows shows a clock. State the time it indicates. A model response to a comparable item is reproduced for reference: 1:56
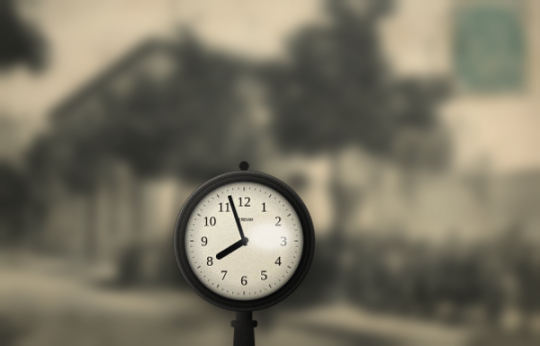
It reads 7:57
